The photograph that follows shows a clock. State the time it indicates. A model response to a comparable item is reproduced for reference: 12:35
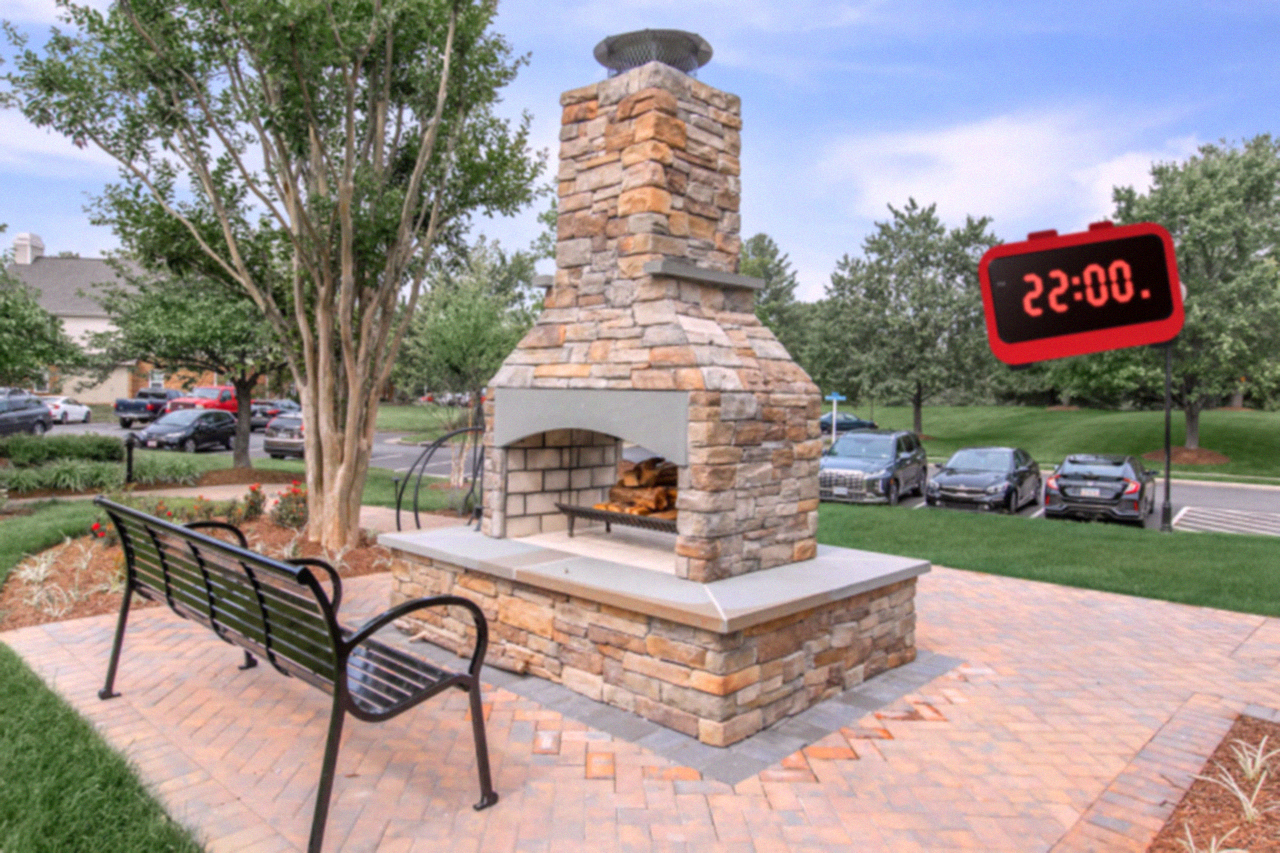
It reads 22:00
